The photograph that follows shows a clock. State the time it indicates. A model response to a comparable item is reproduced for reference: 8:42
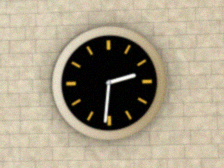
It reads 2:31
